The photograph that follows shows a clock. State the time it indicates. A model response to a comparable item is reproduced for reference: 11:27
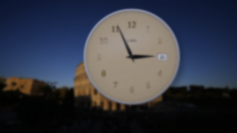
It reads 2:56
